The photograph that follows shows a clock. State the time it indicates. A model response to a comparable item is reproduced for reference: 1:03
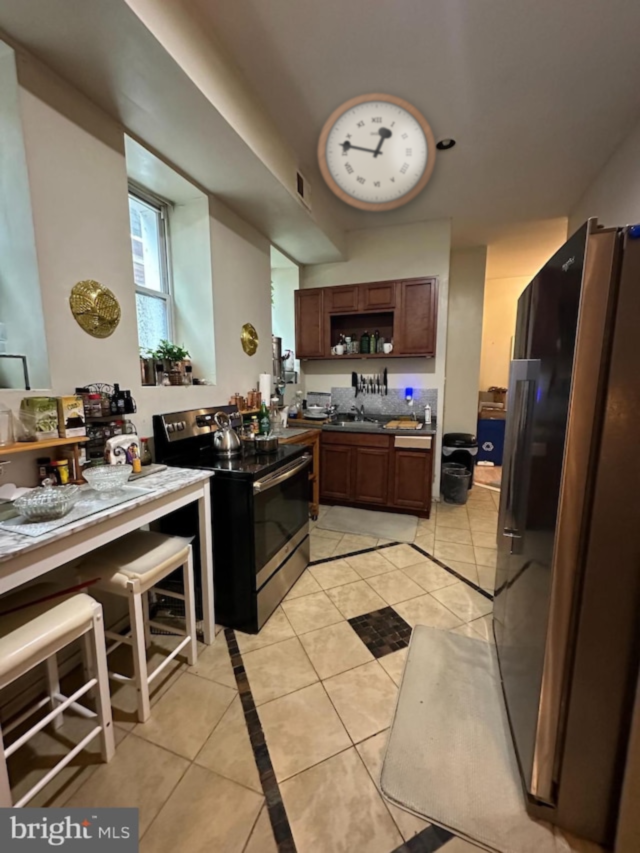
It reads 12:47
